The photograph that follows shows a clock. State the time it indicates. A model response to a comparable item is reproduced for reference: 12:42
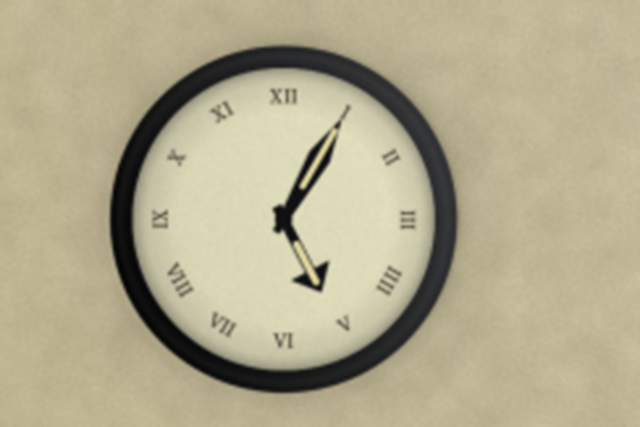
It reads 5:05
